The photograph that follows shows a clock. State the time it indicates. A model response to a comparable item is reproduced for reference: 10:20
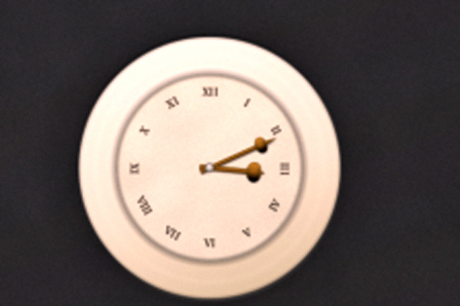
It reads 3:11
